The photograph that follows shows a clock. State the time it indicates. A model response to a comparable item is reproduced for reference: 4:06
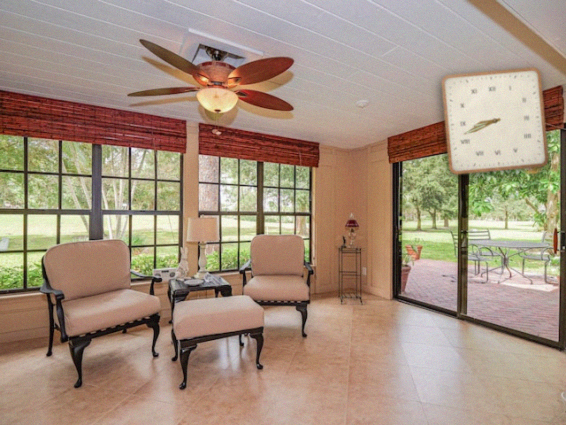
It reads 8:42
